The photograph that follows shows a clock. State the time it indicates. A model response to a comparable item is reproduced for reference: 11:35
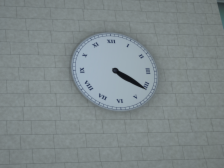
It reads 4:21
